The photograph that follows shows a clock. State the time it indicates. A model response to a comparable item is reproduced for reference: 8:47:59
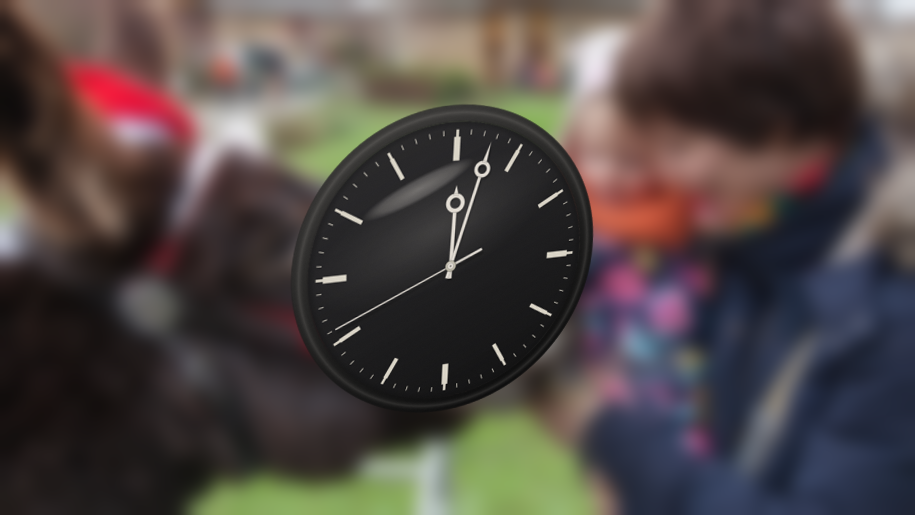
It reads 12:02:41
